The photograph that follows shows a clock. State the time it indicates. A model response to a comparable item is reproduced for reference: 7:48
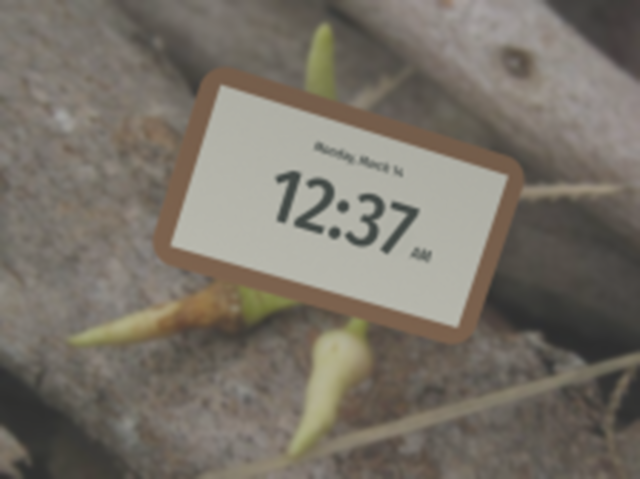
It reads 12:37
